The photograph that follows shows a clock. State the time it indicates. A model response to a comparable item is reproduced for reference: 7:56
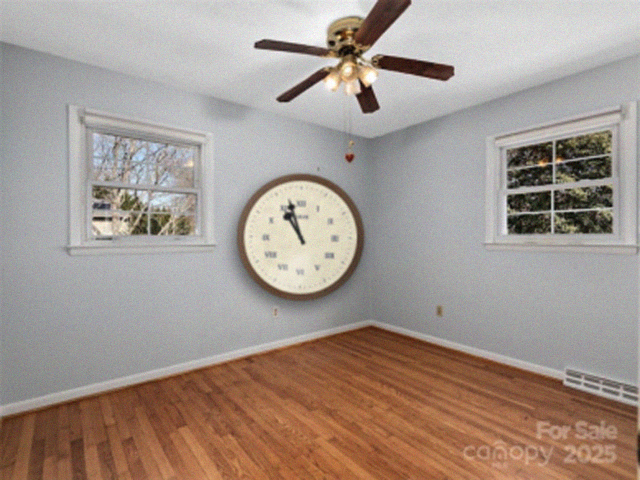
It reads 10:57
